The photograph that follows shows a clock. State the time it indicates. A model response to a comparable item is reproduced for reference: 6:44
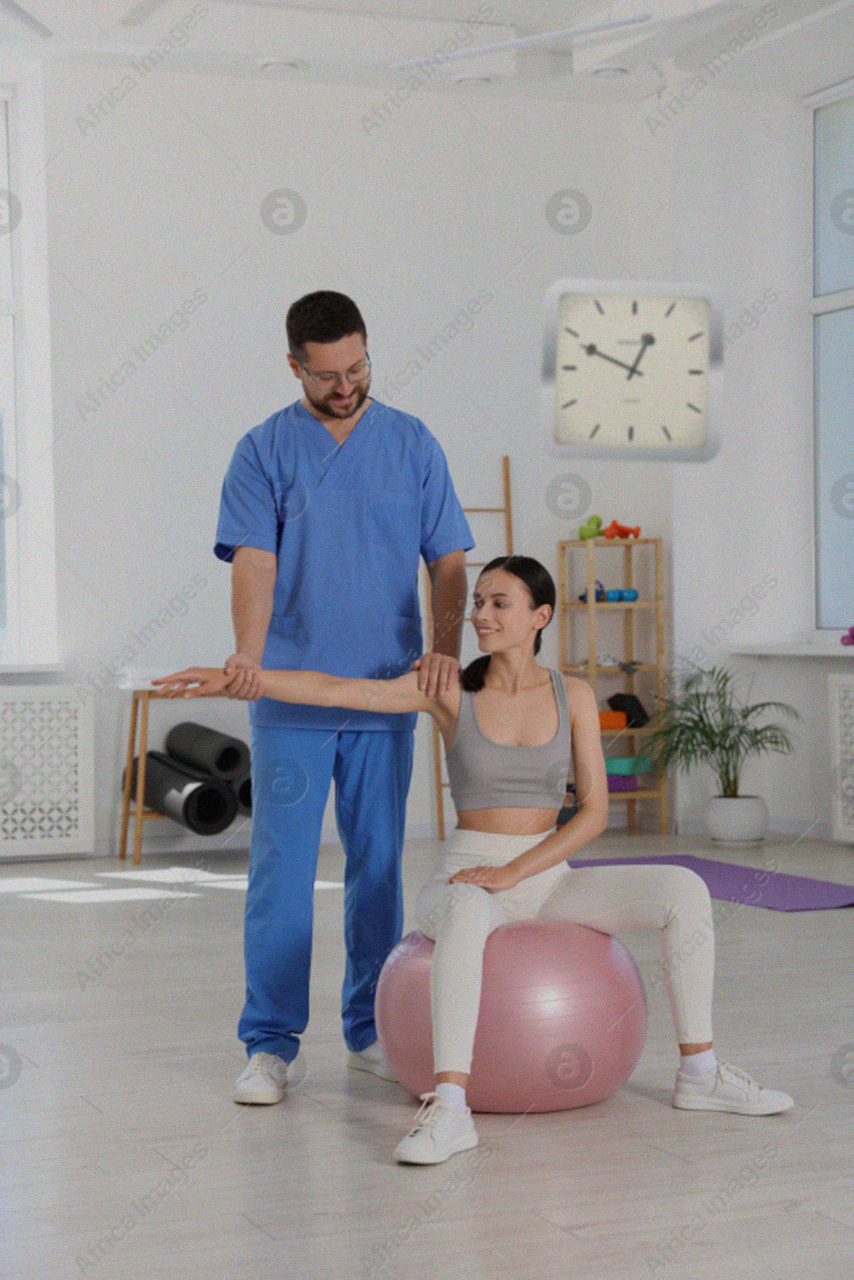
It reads 12:49
